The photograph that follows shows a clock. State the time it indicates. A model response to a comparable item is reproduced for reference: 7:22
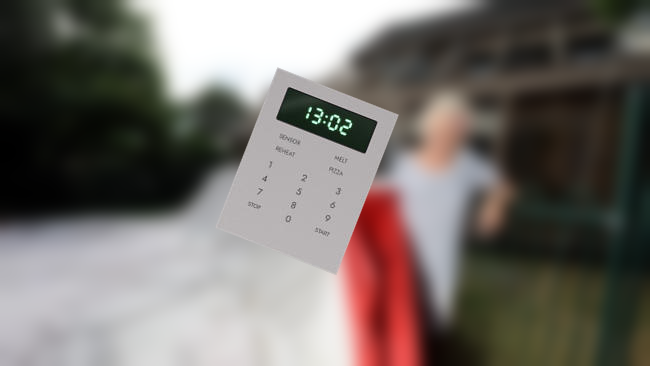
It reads 13:02
